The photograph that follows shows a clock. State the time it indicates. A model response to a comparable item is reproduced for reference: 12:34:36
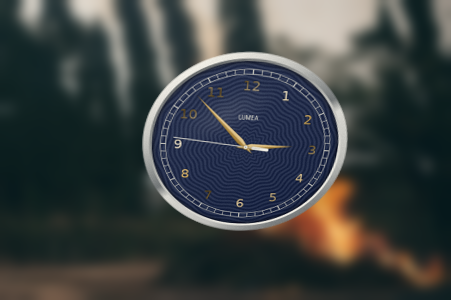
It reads 2:52:46
